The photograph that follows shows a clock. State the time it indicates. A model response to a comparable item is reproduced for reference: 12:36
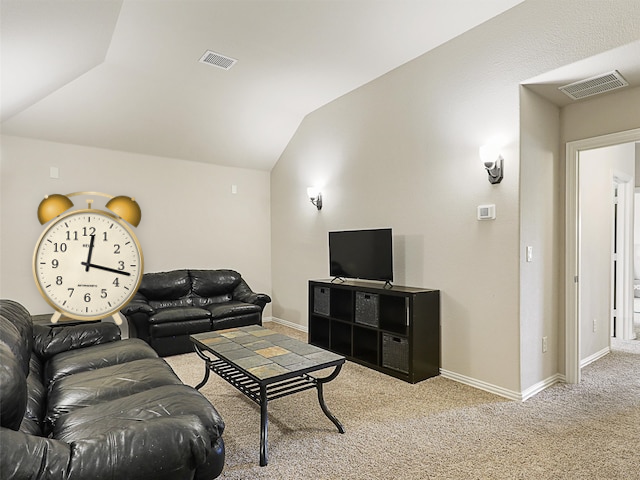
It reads 12:17
